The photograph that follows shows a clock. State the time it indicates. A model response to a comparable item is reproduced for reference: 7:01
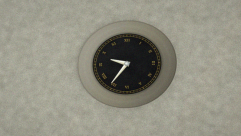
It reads 9:36
